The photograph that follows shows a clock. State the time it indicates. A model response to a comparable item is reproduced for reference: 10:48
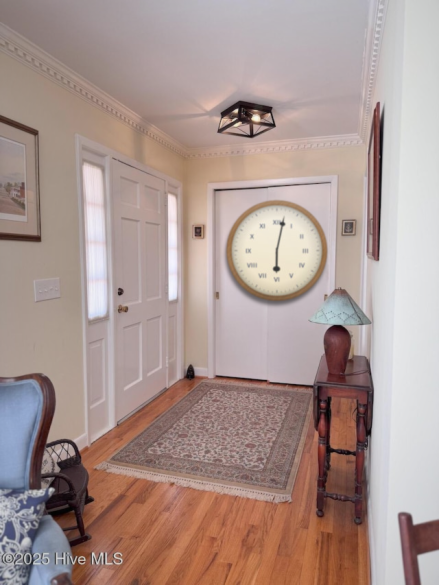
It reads 6:02
